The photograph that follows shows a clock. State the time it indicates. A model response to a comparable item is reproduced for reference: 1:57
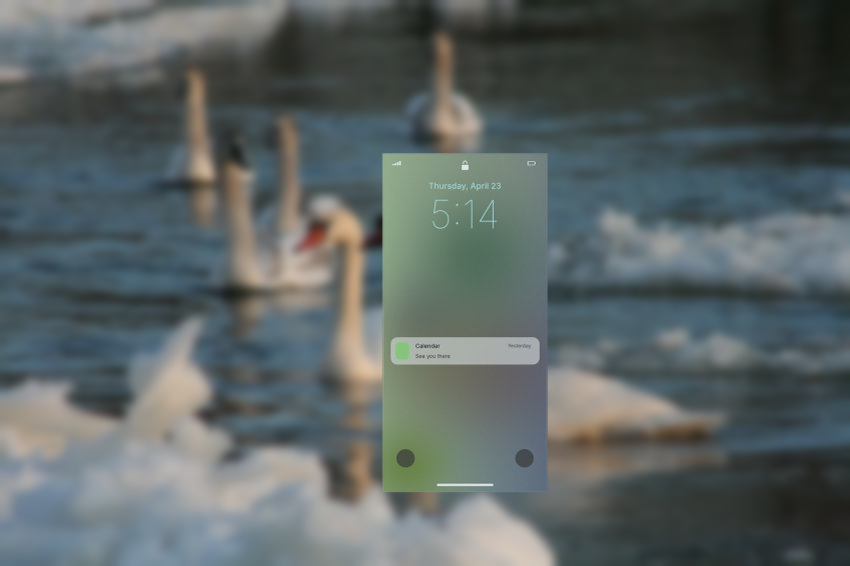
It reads 5:14
